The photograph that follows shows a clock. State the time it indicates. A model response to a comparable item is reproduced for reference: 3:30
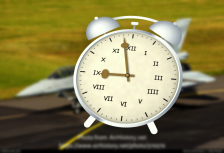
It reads 8:58
